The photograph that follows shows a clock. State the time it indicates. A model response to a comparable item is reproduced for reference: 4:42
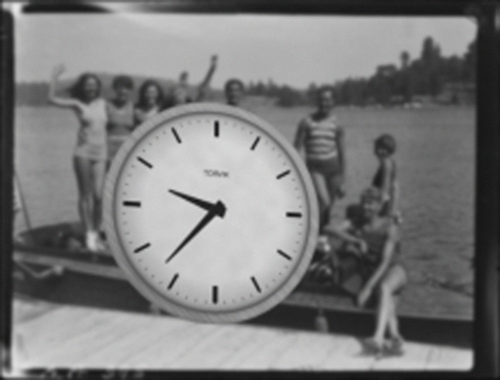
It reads 9:37
